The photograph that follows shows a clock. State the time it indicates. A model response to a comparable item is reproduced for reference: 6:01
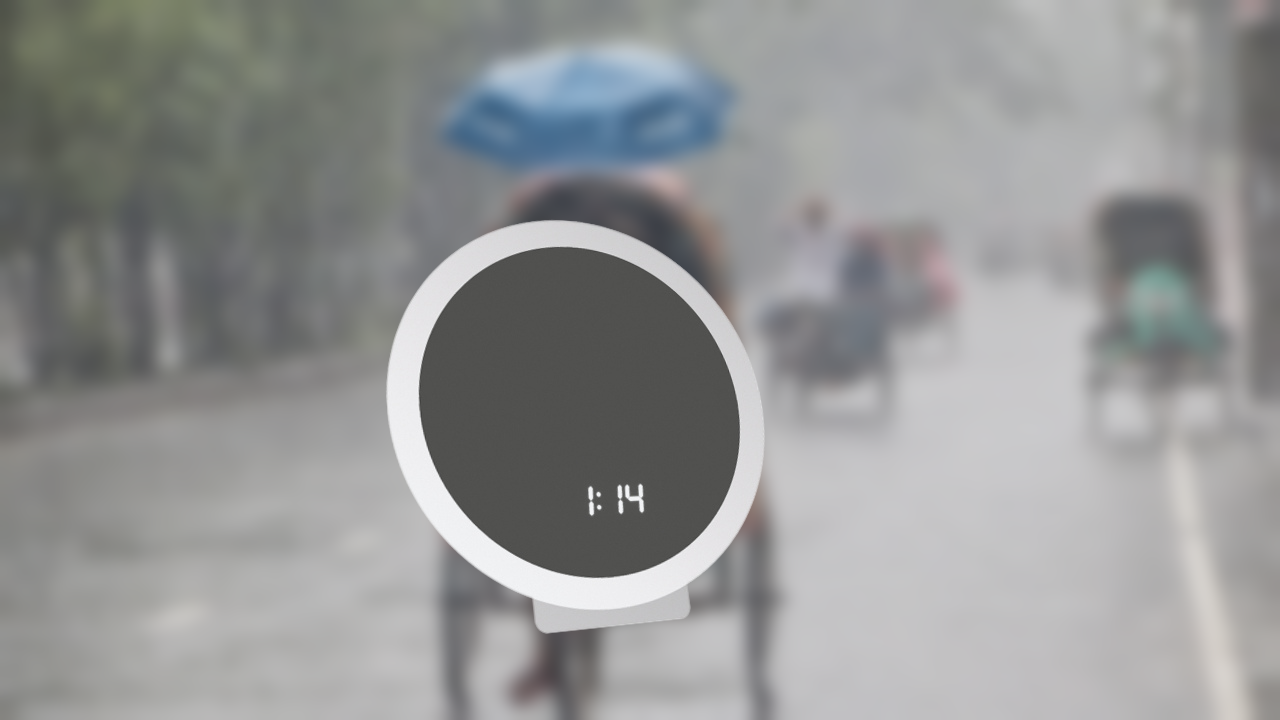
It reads 1:14
